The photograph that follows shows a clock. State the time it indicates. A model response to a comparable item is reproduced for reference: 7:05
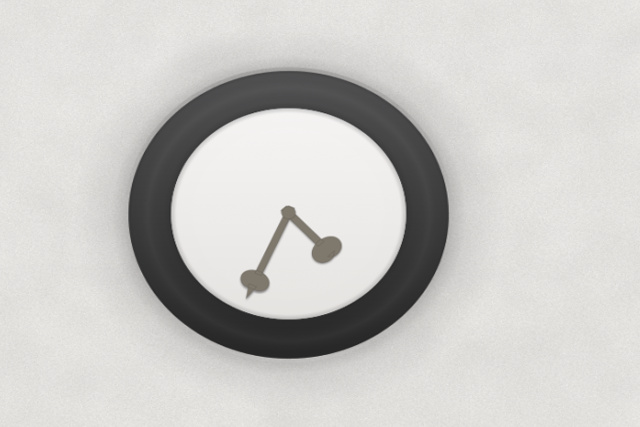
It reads 4:34
